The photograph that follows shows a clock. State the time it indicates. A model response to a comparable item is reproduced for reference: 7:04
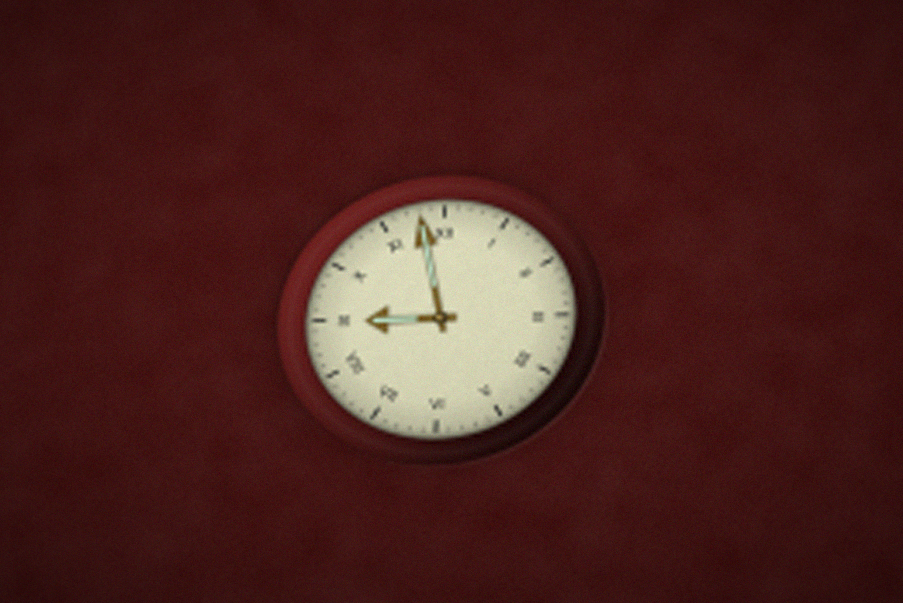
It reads 8:58
